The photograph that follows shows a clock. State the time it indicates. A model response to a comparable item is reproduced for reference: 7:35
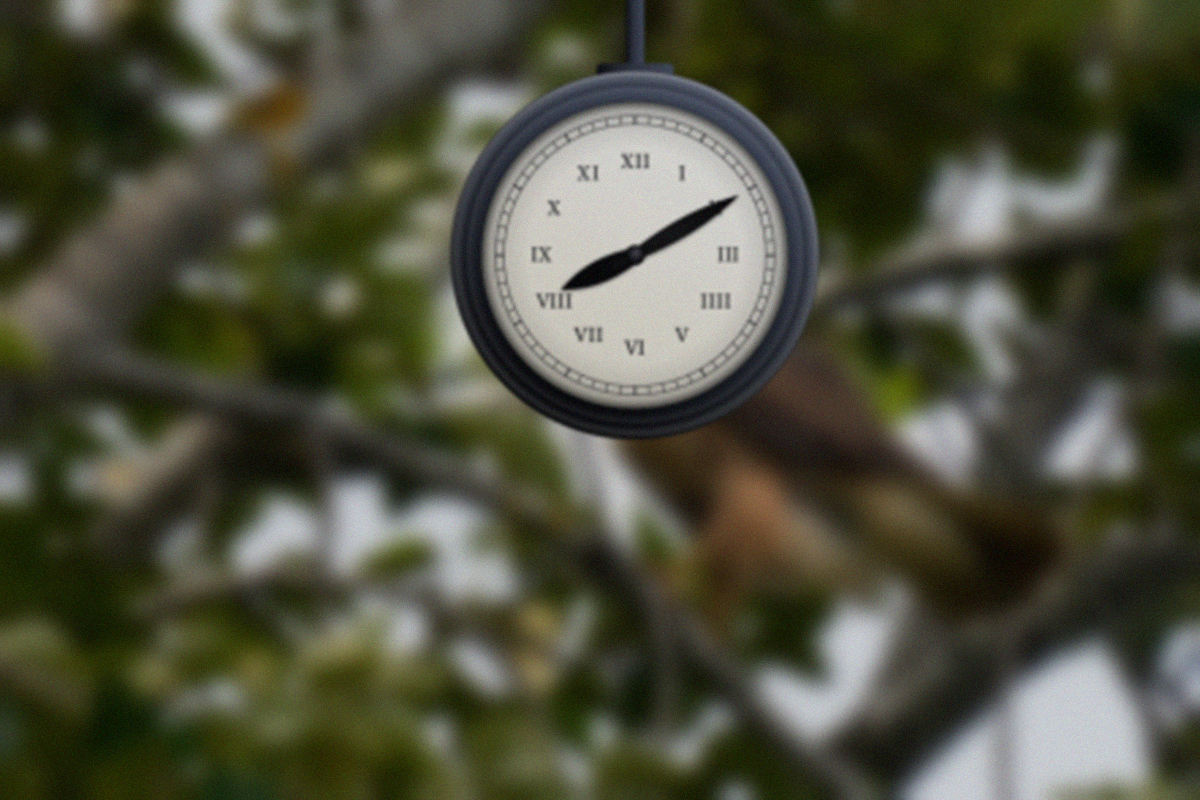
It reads 8:10
